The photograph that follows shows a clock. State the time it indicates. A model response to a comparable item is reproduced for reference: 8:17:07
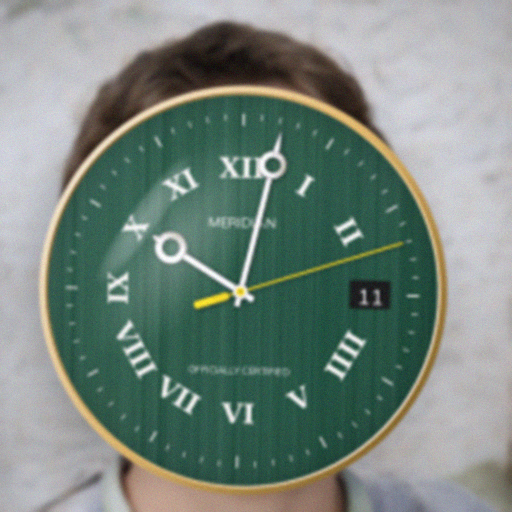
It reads 10:02:12
